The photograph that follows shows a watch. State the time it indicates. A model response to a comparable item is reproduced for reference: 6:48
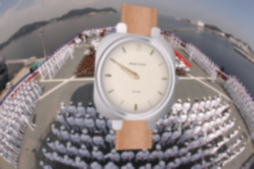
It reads 9:50
